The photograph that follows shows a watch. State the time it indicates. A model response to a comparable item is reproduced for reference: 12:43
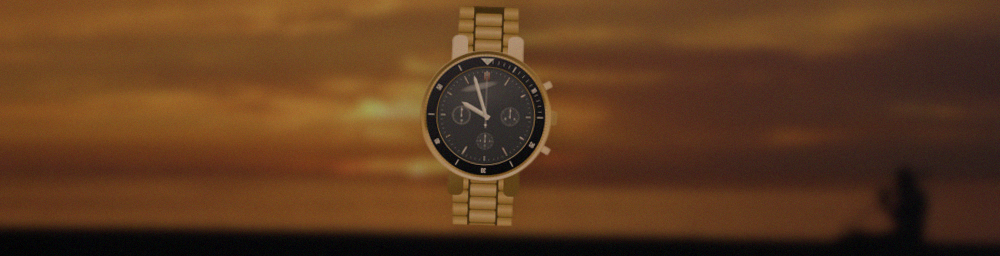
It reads 9:57
